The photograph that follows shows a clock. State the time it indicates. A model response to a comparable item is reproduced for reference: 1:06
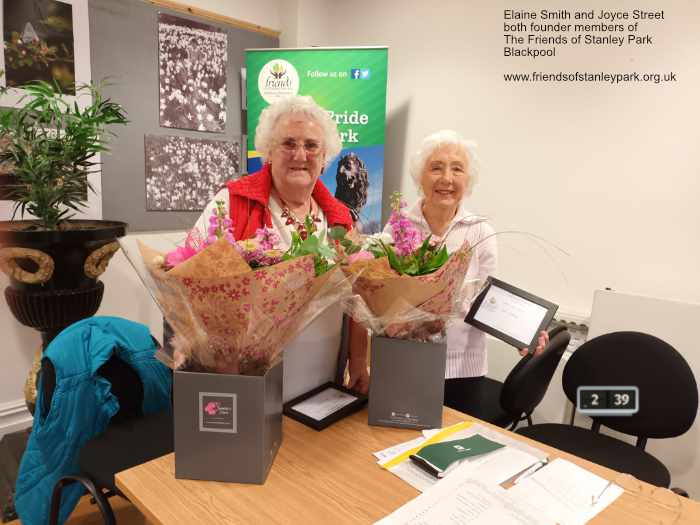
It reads 2:39
